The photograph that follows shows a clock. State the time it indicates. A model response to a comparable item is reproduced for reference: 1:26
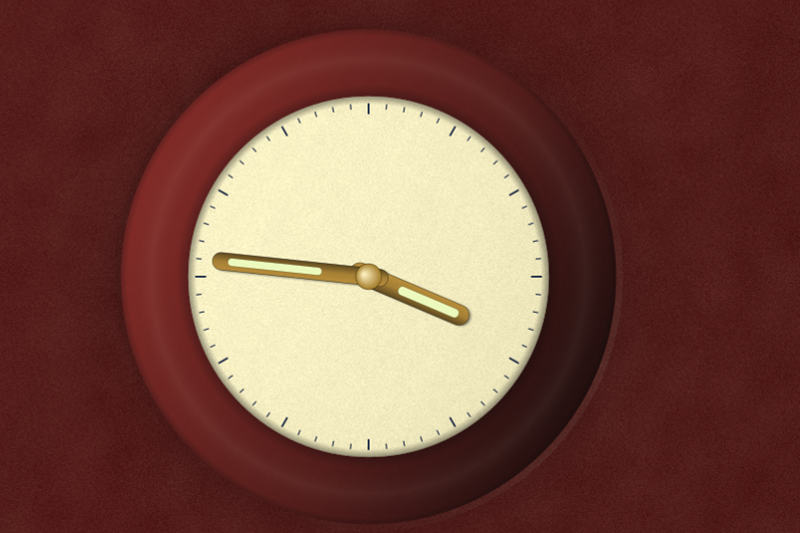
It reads 3:46
